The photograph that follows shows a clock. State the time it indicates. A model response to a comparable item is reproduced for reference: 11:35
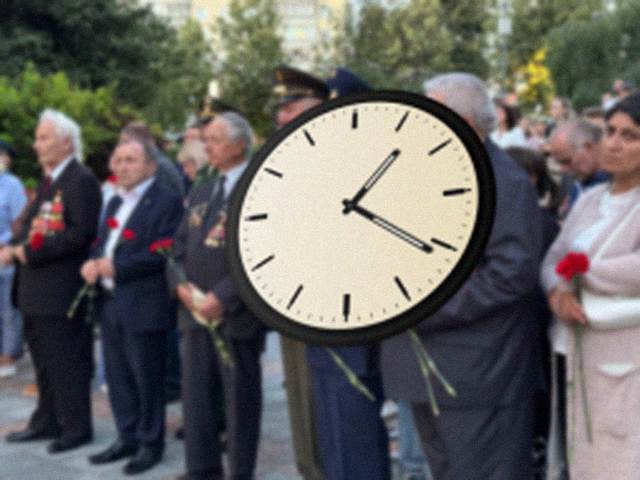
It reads 1:21
